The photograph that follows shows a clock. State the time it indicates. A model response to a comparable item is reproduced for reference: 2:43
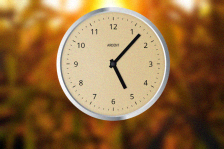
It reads 5:07
